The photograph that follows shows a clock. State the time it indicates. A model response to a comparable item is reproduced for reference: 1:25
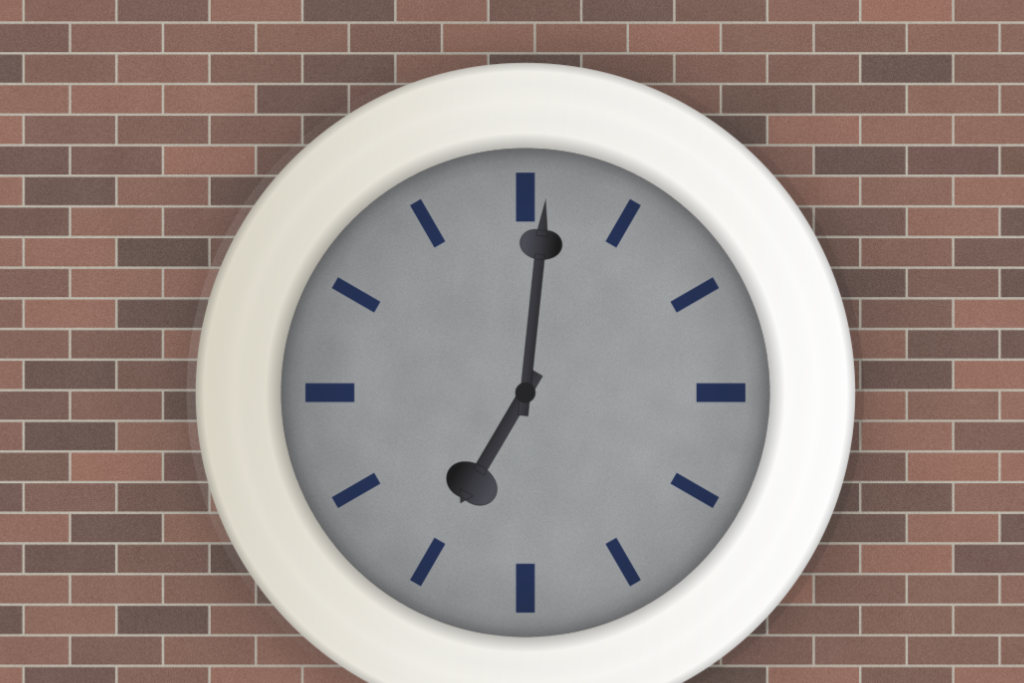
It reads 7:01
